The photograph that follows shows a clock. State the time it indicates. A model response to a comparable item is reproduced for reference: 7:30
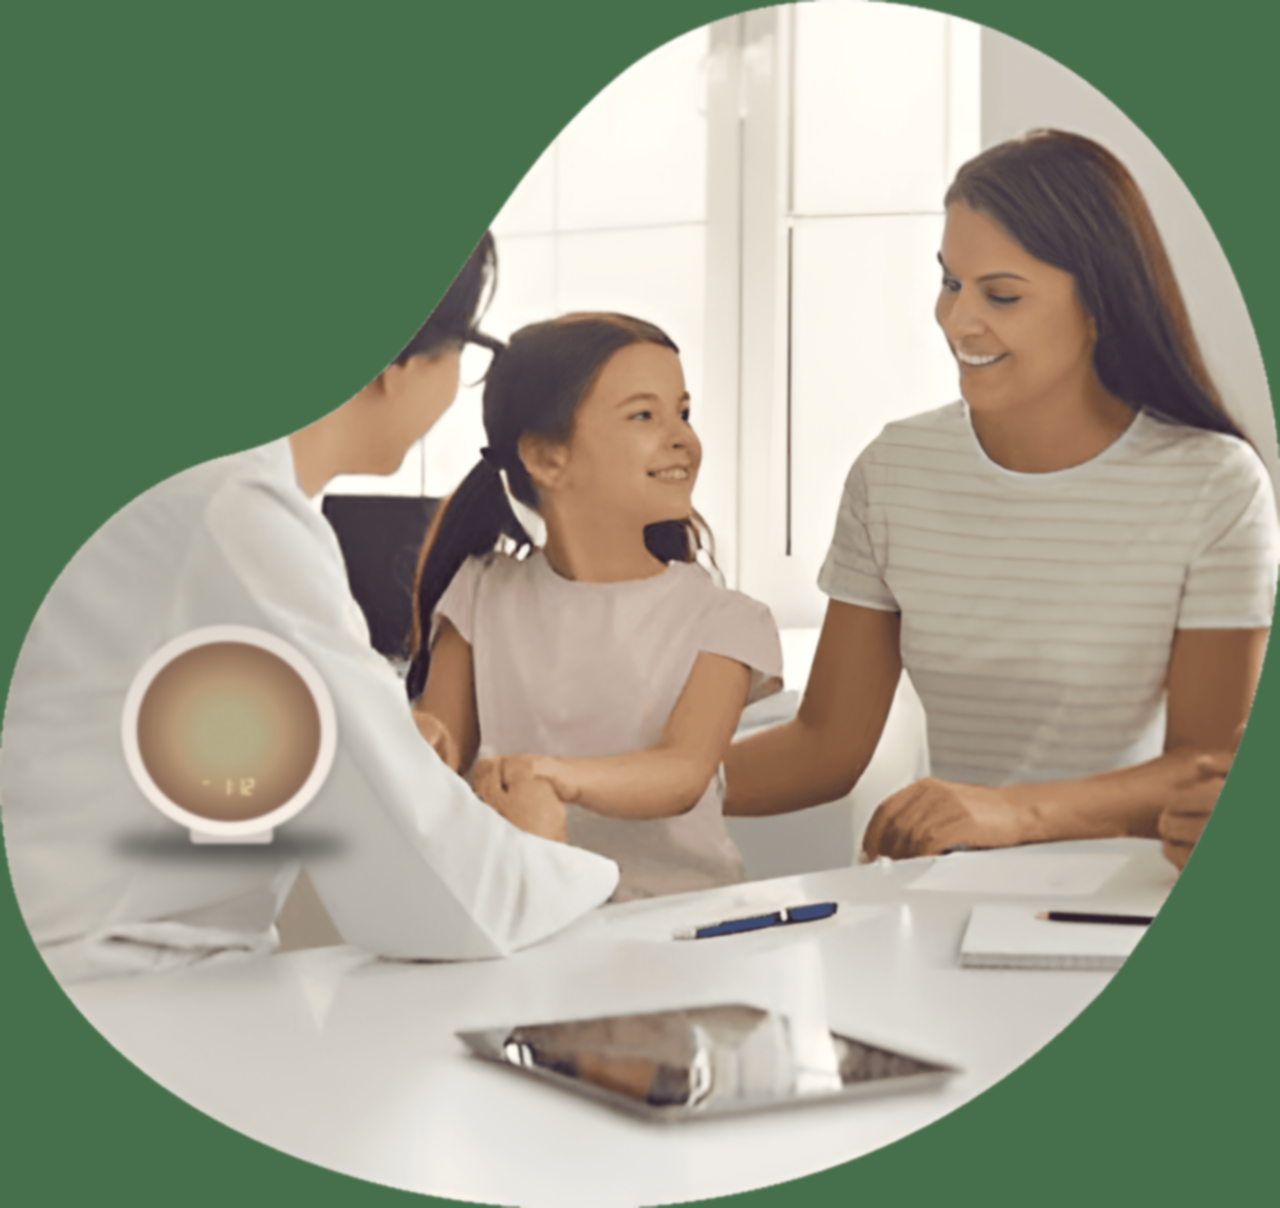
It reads 1:12
